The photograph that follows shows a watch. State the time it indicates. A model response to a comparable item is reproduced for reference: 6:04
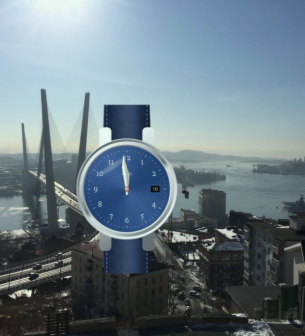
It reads 11:59
